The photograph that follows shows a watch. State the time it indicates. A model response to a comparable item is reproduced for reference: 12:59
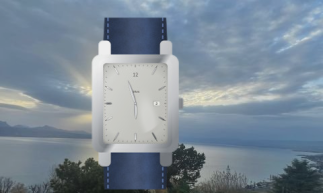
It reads 5:57
